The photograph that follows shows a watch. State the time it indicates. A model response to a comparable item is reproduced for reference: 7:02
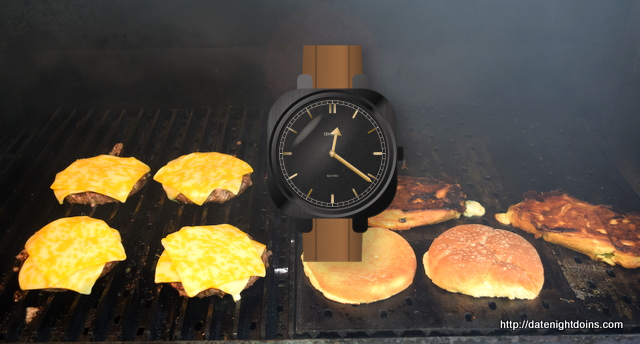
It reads 12:21
